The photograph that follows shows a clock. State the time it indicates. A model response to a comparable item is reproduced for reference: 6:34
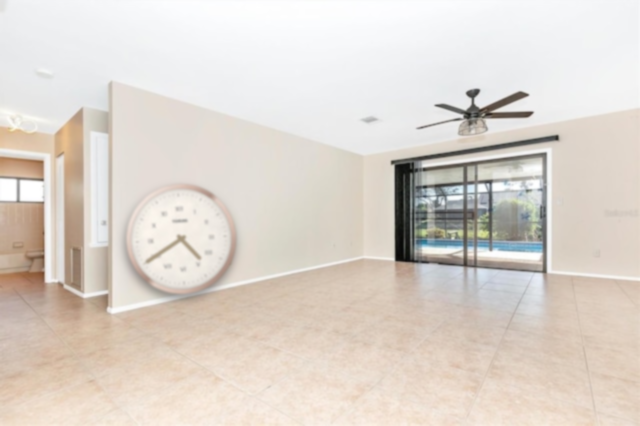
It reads 4:40
